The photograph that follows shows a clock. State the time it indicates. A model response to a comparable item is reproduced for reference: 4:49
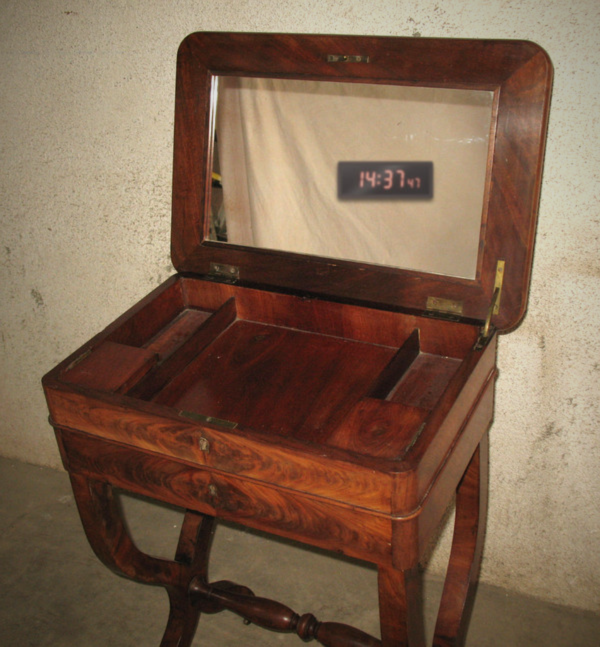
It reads 14:37
